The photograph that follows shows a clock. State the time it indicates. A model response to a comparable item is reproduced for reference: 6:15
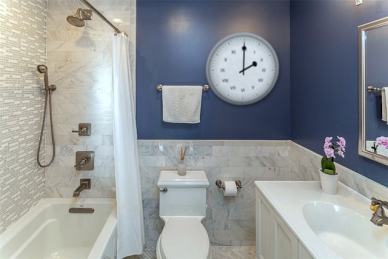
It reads 2:00
